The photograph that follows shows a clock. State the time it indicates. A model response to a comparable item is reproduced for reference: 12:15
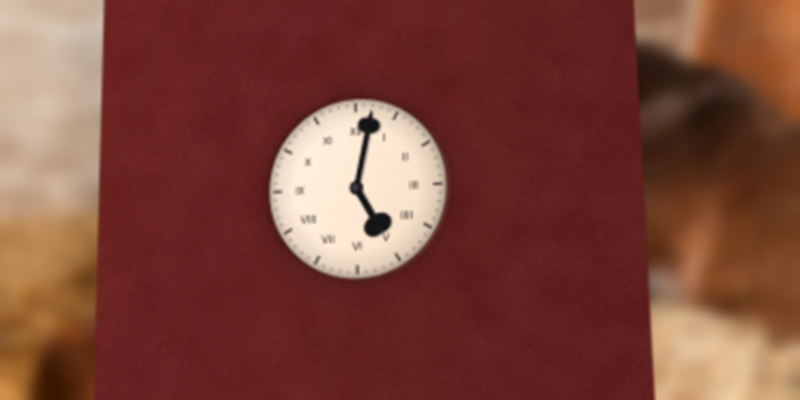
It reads 5:02
